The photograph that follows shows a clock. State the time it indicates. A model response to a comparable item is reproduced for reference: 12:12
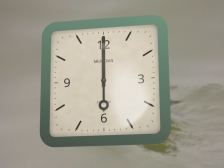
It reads 6:00
